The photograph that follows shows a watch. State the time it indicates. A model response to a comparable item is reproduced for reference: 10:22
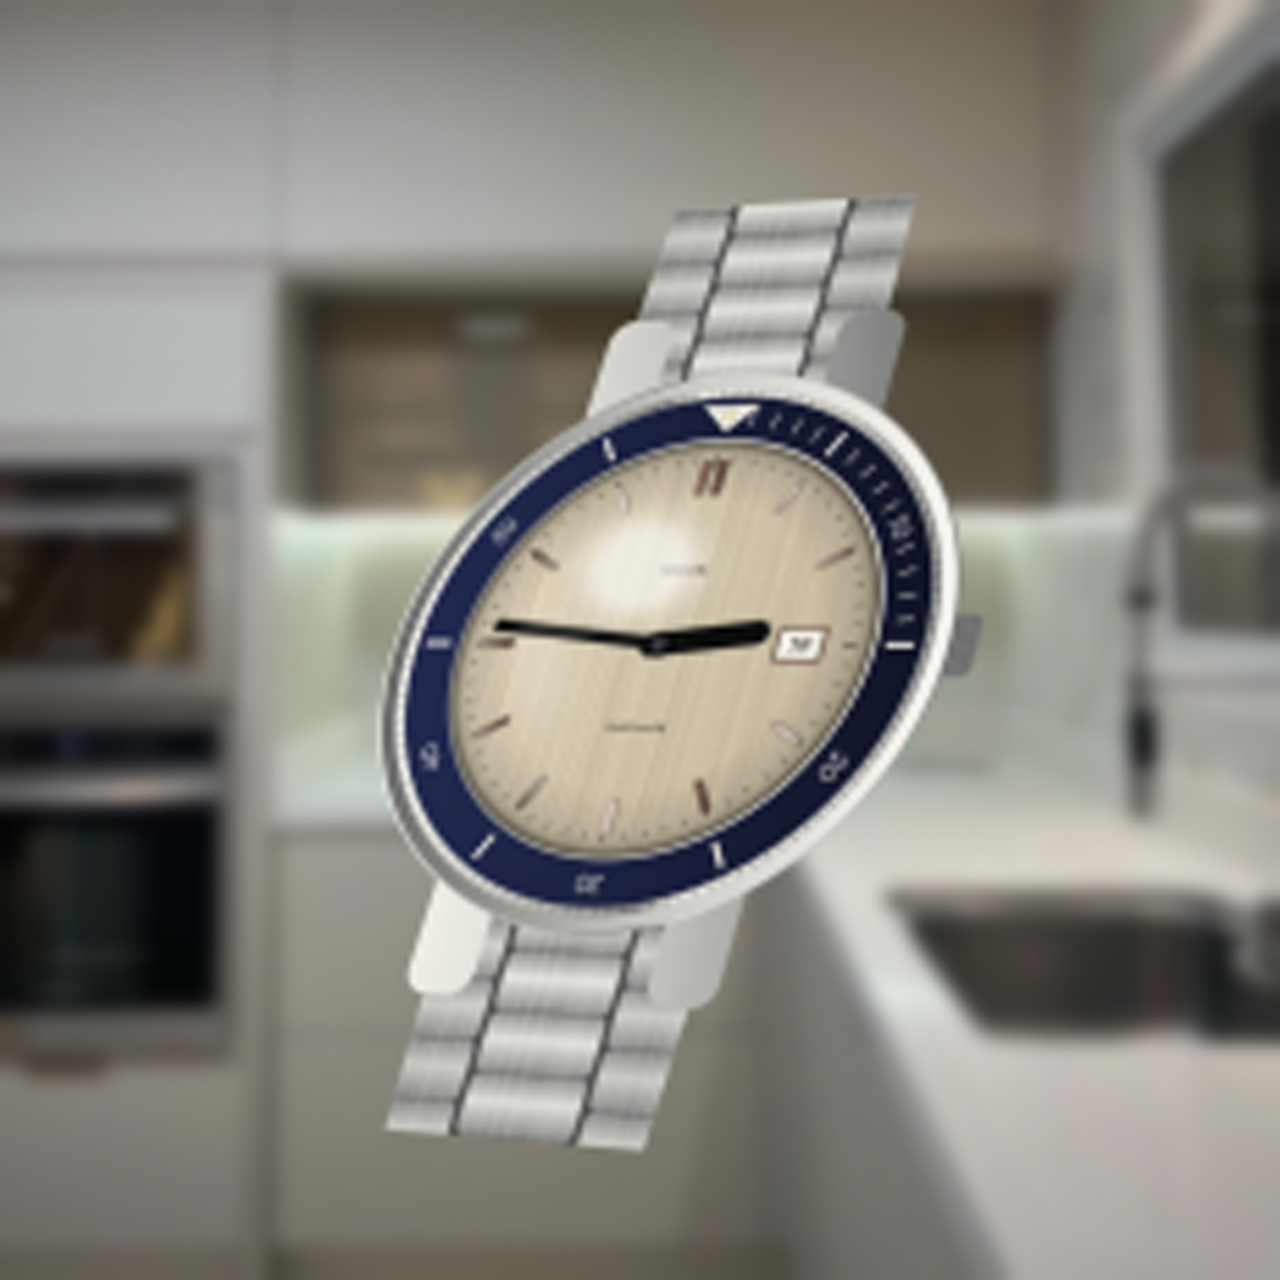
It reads 2:46
